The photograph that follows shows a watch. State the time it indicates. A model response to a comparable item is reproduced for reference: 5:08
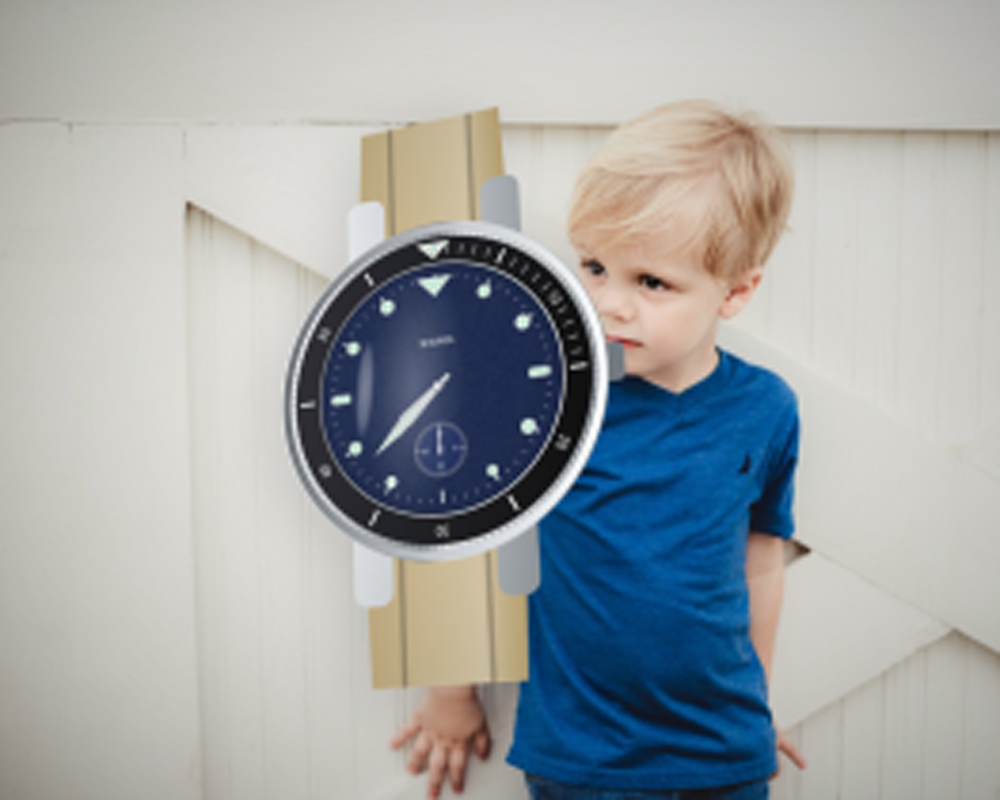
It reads 7:38
